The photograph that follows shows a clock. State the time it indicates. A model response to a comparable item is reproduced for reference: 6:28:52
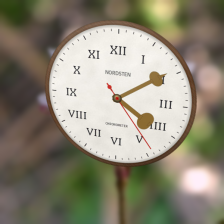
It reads 4:09:24
